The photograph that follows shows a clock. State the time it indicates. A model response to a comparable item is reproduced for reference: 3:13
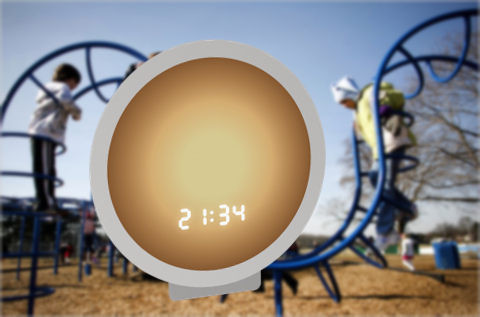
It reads 21:34
